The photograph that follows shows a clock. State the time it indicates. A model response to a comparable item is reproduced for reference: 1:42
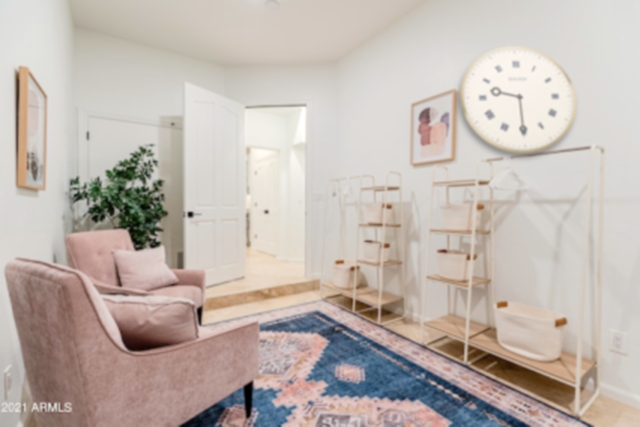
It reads 9:30
